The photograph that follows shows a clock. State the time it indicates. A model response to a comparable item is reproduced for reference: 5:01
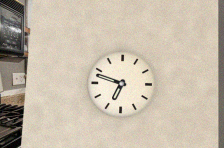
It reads 6:48
